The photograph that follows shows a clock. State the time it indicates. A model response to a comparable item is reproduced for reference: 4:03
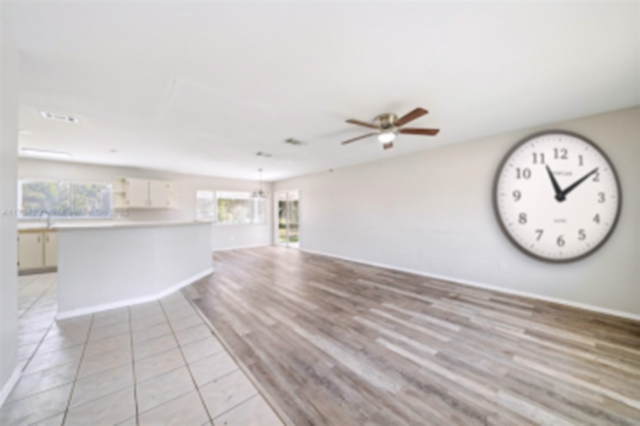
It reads 11:09
